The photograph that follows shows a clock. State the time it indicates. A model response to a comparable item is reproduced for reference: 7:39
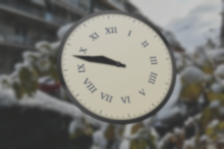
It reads 9:48
